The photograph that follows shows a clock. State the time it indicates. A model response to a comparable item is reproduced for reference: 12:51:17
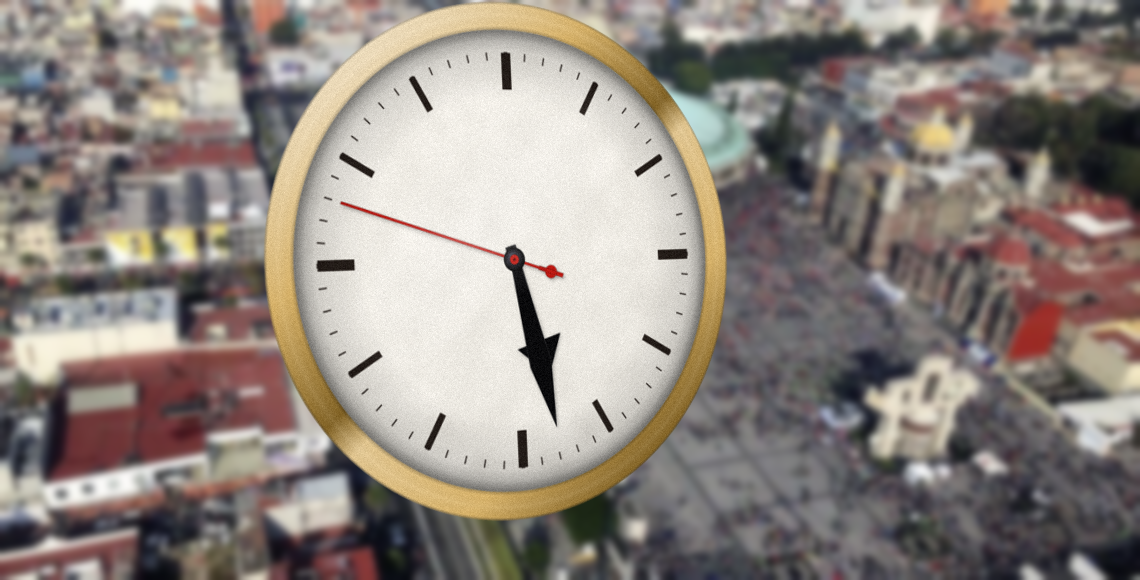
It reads 5:27:48
